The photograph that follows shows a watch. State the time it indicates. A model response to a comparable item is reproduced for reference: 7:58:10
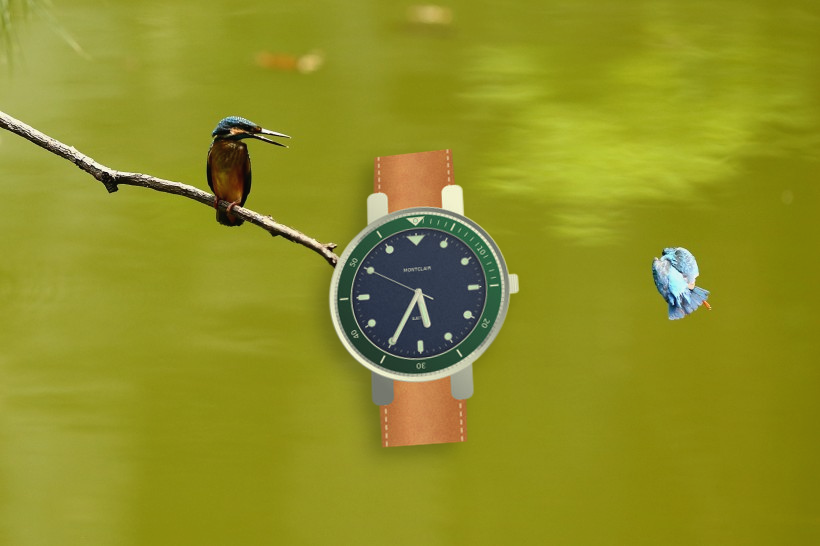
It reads 5:34:50
